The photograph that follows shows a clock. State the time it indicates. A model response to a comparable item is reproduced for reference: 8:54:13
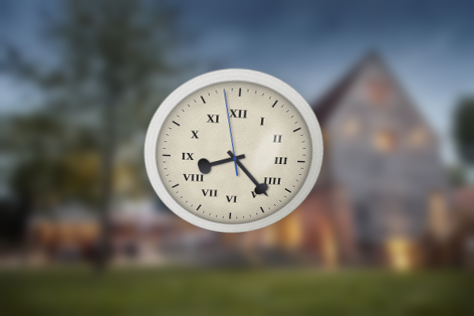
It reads 8:22:58
